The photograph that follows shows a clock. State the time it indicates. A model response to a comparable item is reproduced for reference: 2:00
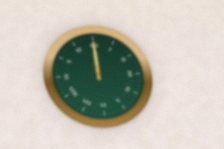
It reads 12:00
